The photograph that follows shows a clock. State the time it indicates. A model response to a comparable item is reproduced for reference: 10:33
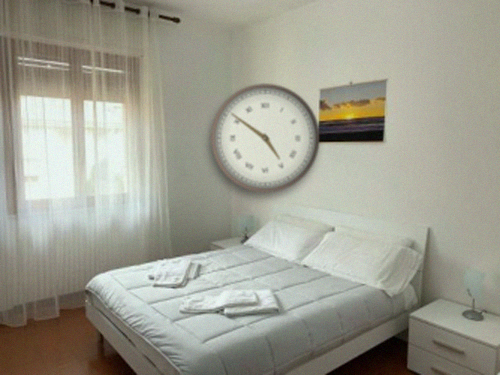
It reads 4:51
